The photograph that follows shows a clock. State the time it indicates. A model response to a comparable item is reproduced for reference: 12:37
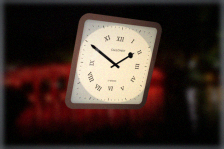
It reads 1:50
